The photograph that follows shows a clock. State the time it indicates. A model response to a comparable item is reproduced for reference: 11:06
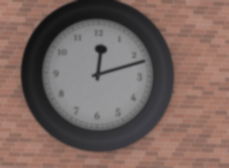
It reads 12:12
